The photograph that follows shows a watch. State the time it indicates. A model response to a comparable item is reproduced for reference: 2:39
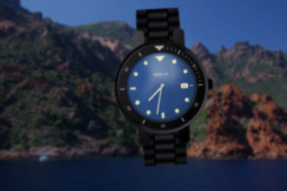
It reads 7:32
